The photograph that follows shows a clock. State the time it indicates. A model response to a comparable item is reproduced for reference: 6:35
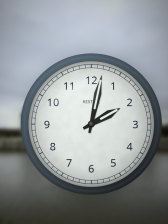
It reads 2:02
